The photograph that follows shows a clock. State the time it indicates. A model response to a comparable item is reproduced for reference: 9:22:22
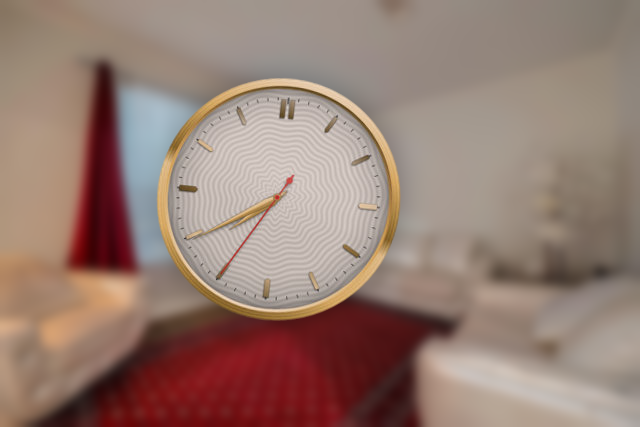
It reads 7:39:35
